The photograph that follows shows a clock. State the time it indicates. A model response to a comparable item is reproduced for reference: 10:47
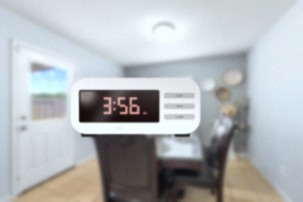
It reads 3:56
